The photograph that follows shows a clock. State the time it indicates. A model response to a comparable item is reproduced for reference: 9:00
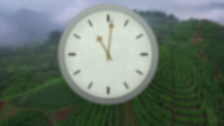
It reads 11:01
